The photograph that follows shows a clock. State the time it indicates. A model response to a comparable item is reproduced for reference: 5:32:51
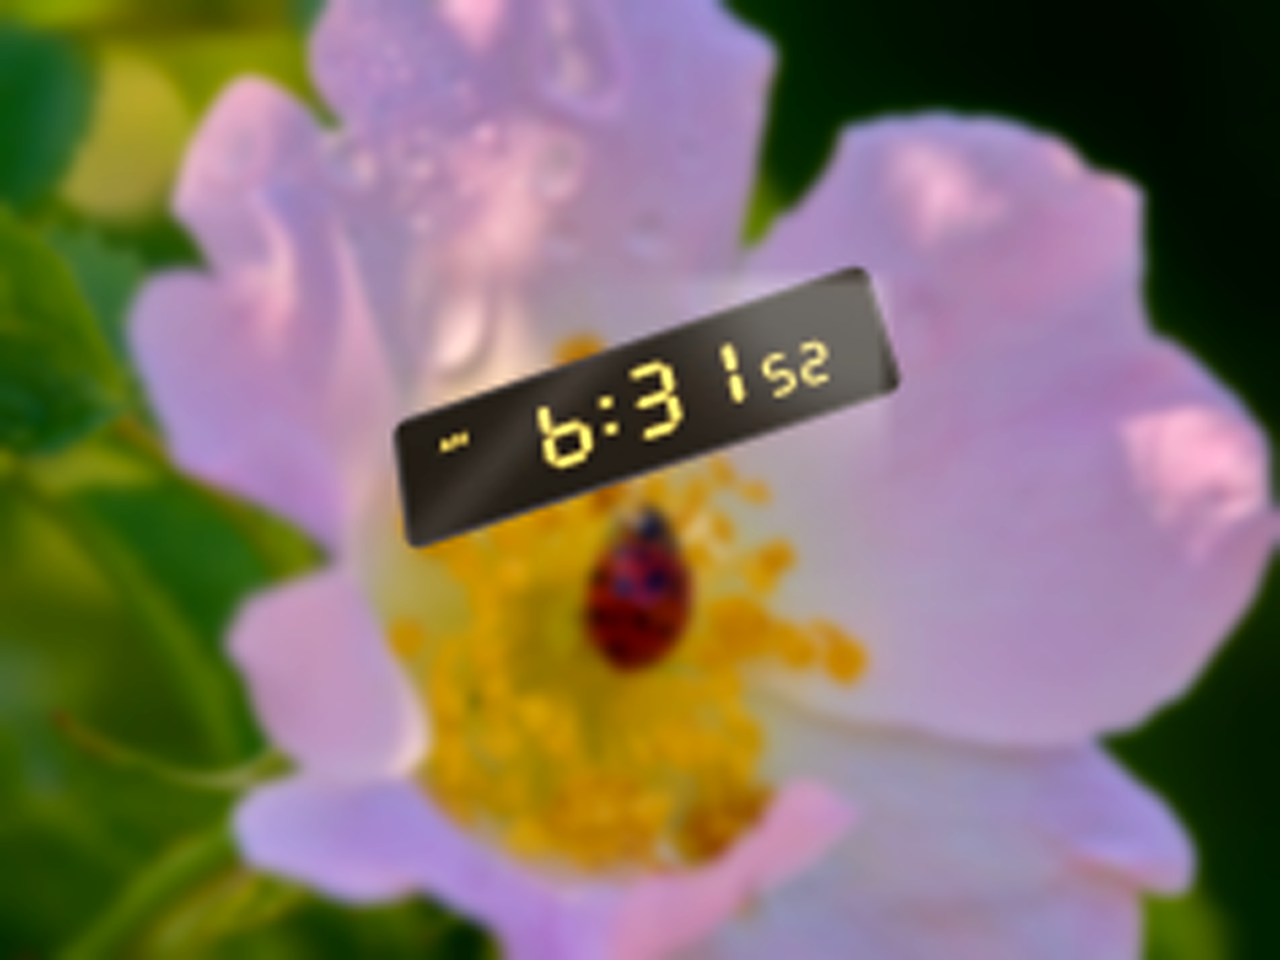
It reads 6:31:52
